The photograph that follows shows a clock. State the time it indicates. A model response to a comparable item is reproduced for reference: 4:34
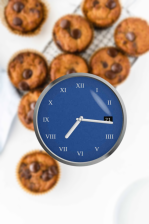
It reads 7:16
